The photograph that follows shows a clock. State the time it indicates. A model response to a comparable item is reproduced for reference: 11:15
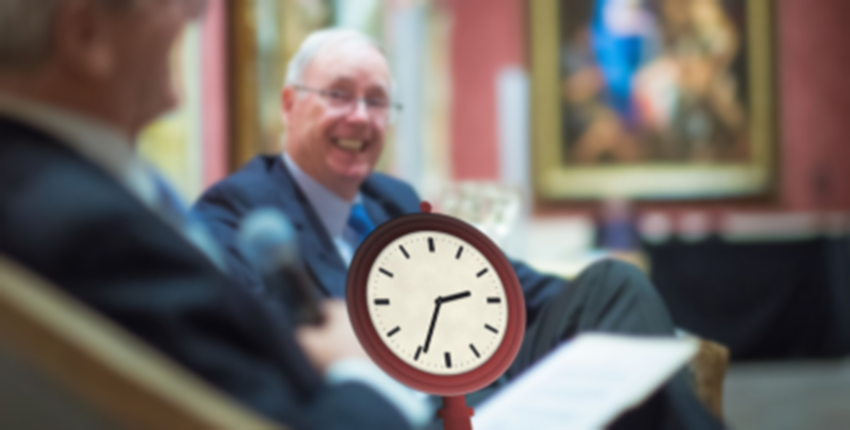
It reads 2:34
